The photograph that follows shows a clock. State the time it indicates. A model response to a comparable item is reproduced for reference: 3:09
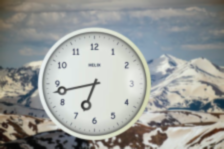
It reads 6:43
